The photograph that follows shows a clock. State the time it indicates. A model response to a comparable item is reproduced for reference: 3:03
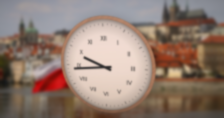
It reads 9:44
